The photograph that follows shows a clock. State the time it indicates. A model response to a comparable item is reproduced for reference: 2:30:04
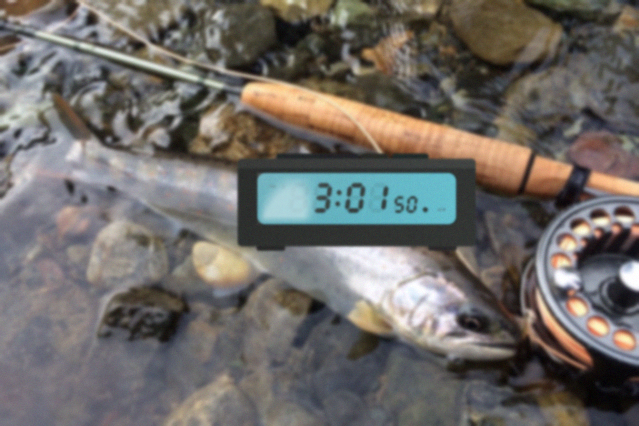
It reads 3:01:50
